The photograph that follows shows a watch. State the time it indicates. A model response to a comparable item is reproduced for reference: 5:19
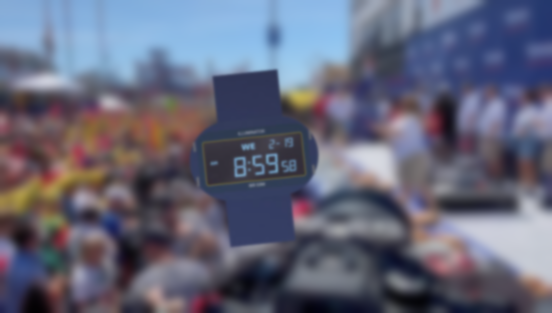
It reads 8:59
